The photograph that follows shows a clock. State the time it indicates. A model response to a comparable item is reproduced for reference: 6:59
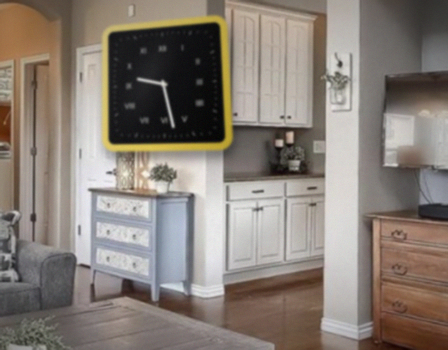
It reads 9:28
